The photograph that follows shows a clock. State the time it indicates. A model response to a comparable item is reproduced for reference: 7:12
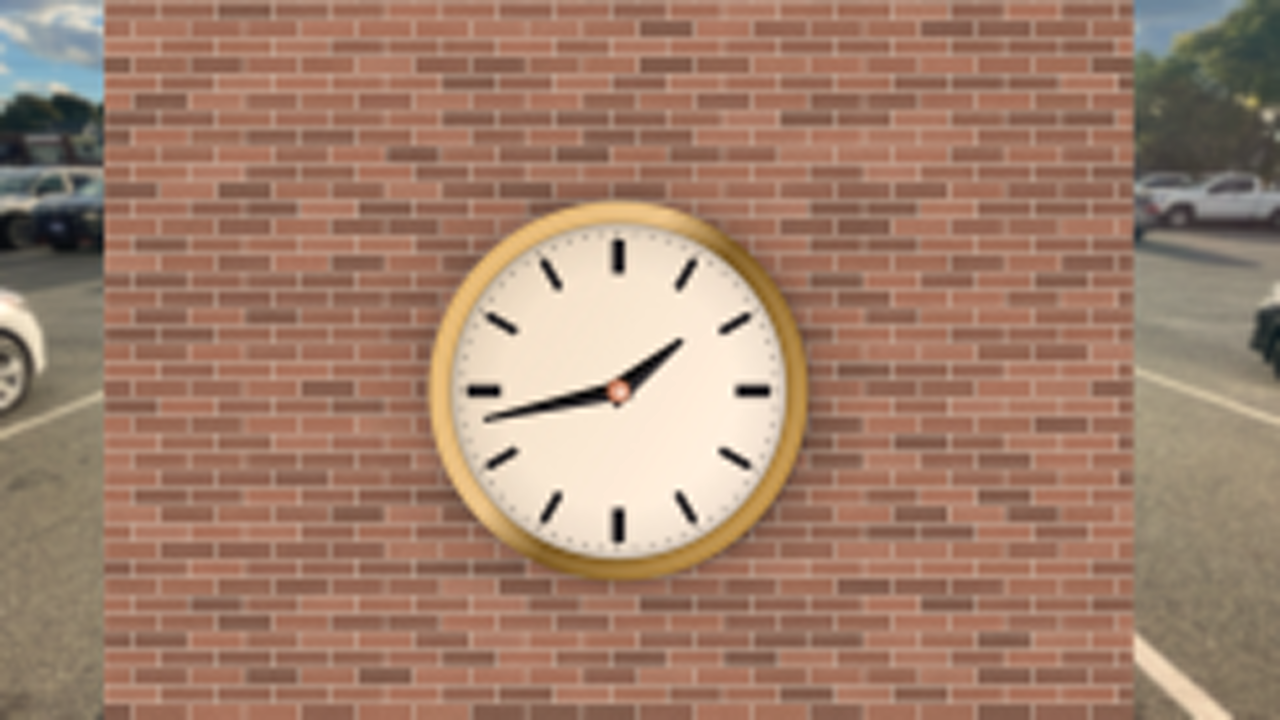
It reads 1:43
